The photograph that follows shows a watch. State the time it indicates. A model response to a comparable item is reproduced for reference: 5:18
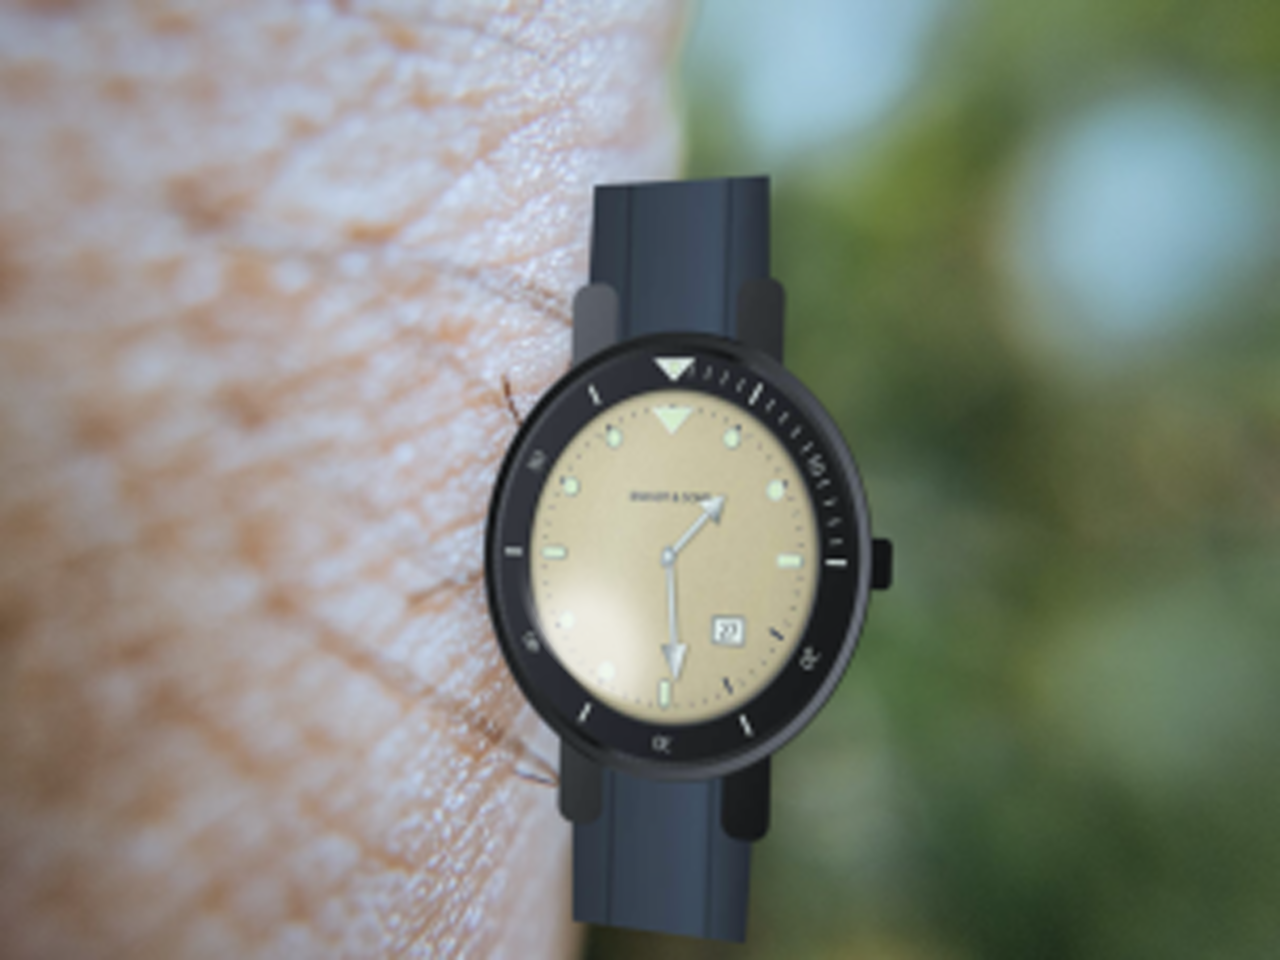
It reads 1:29
